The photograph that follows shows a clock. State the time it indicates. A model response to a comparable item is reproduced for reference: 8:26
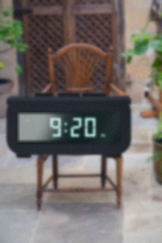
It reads 9:20
